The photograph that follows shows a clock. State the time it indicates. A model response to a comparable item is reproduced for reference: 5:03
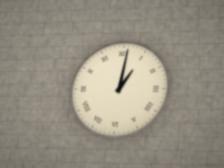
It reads 1:01
